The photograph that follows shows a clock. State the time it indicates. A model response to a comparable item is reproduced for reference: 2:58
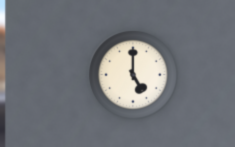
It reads 5:00
